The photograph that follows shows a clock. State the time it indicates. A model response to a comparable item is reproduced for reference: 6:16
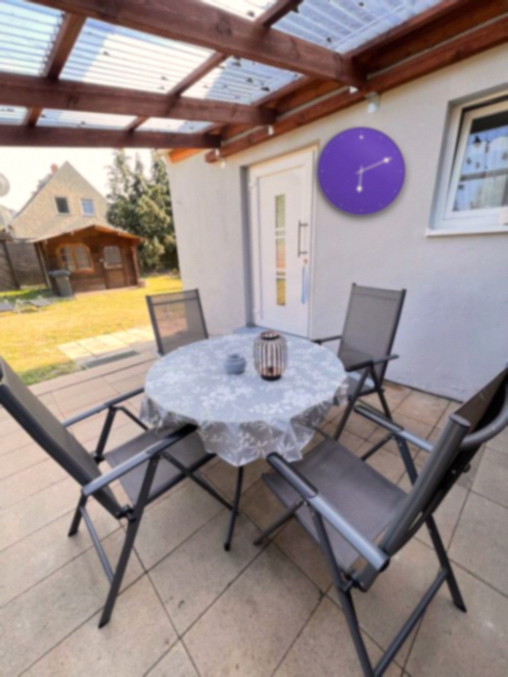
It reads 6:11
